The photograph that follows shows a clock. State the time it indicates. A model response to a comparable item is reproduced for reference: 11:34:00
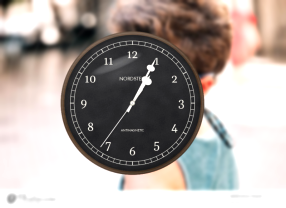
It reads 1:04:36
